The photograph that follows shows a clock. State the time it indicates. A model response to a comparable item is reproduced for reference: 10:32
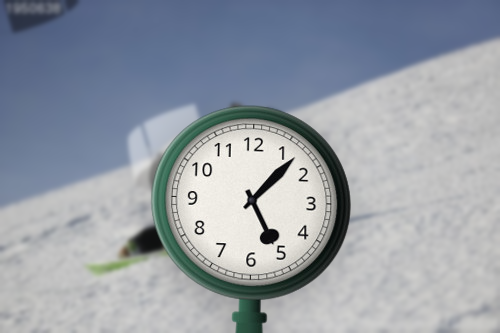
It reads 5:07
